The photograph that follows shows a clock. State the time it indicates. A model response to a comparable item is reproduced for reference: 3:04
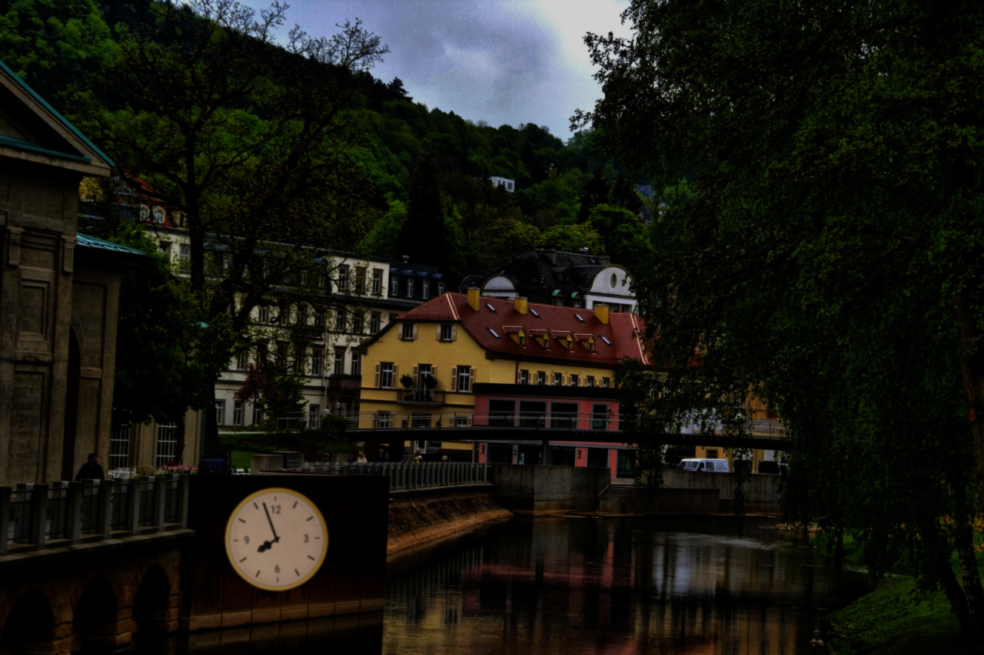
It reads 7:57
